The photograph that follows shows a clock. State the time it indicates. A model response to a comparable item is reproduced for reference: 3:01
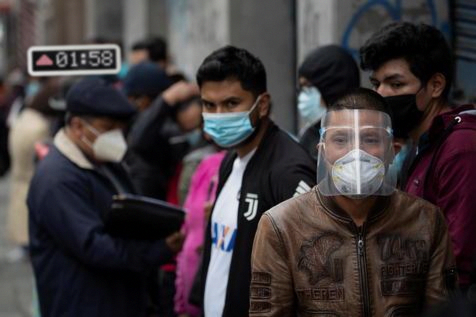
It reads 1:58
